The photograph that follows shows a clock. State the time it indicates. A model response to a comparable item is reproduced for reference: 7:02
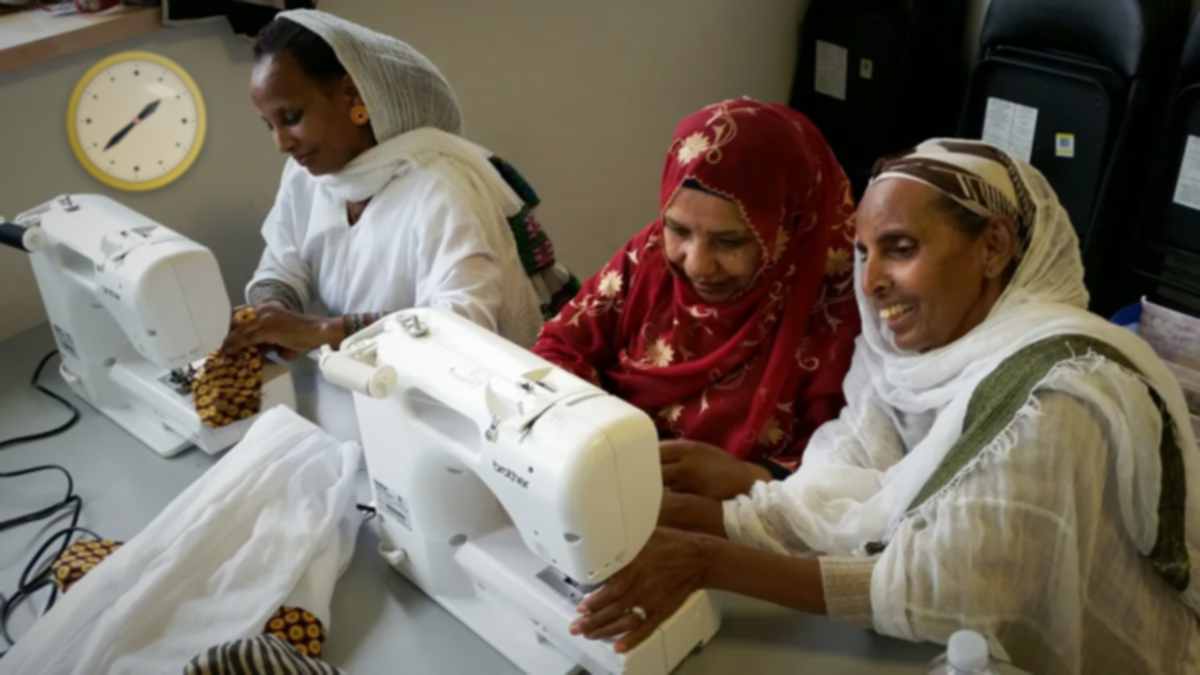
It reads 1:38
